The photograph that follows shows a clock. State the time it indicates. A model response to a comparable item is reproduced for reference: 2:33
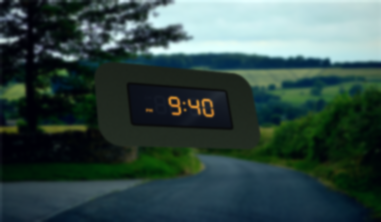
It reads 9:40
